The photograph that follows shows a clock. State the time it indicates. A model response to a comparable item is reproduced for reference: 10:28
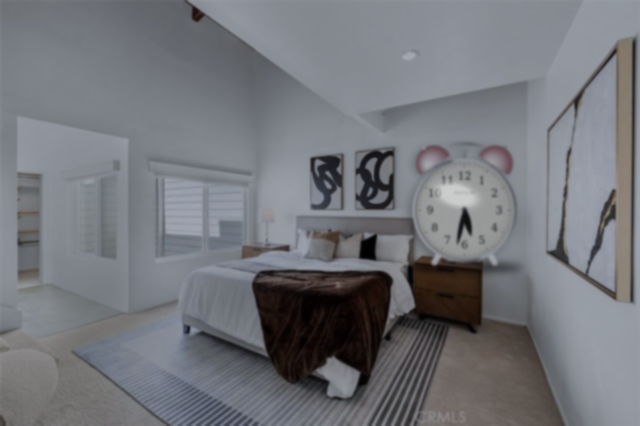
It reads 5:32
